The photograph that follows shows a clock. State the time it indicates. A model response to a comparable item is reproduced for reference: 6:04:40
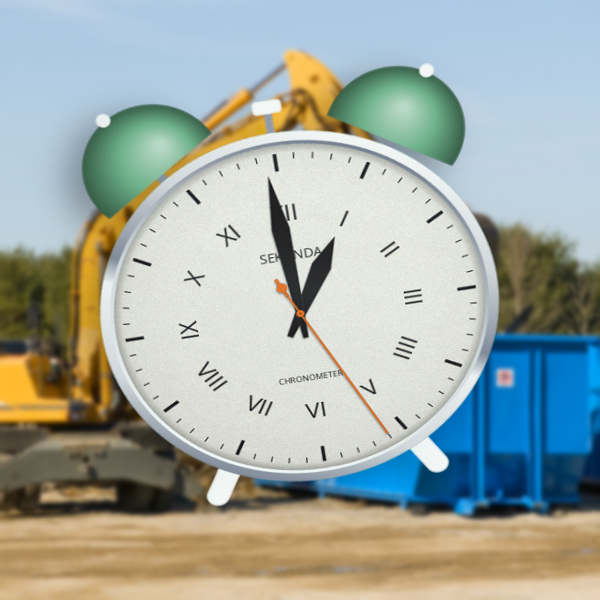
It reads 12:59:26
